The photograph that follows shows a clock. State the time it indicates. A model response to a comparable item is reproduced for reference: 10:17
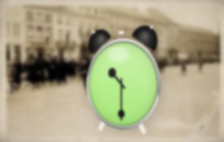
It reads 10:30
